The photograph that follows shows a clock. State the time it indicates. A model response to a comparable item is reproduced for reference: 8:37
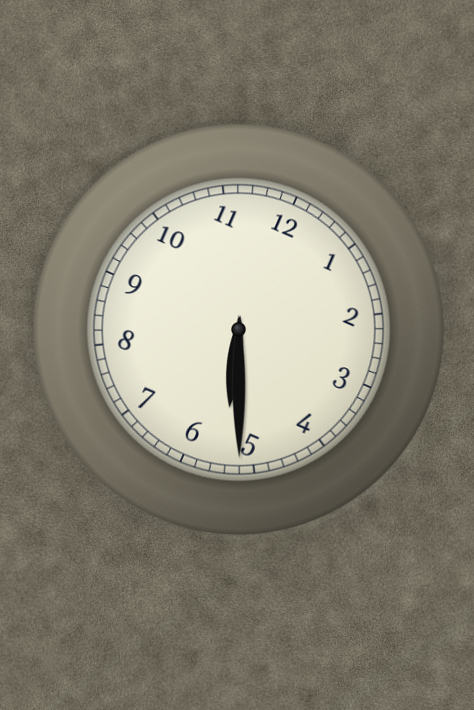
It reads 5:26
